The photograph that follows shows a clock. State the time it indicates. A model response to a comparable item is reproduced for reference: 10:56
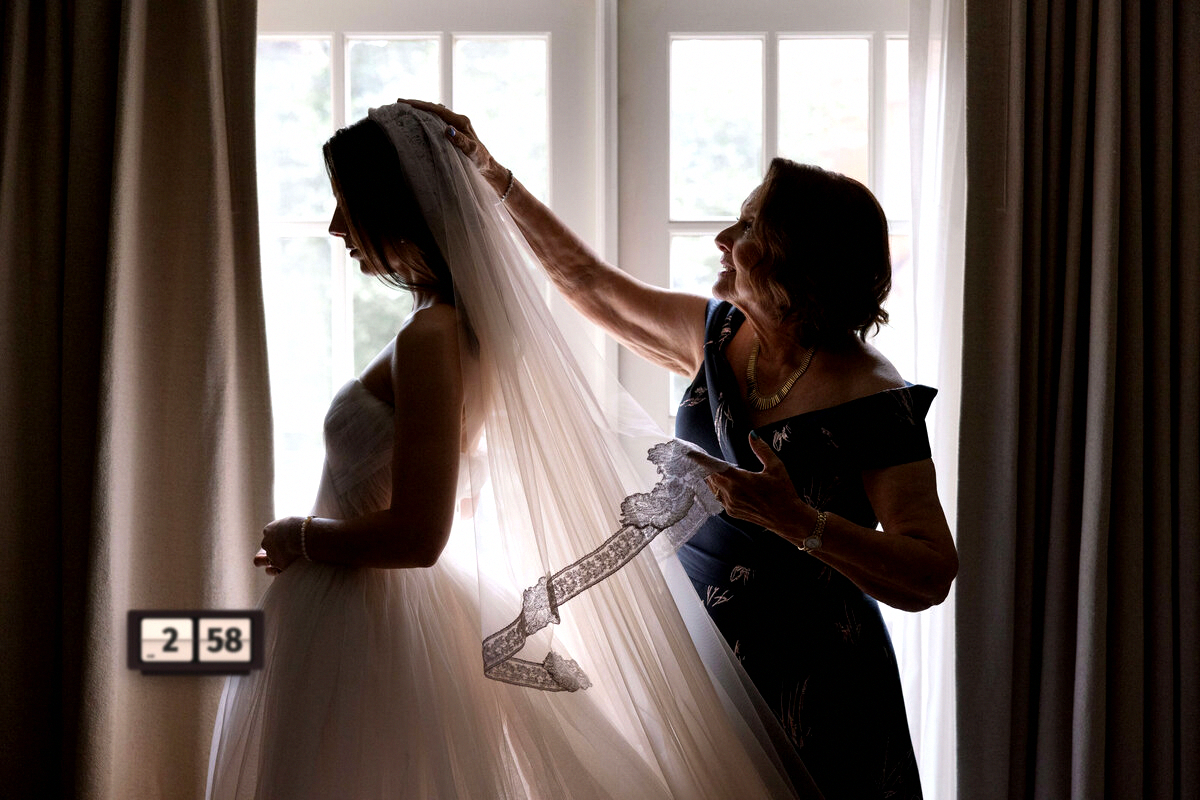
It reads 2:58
